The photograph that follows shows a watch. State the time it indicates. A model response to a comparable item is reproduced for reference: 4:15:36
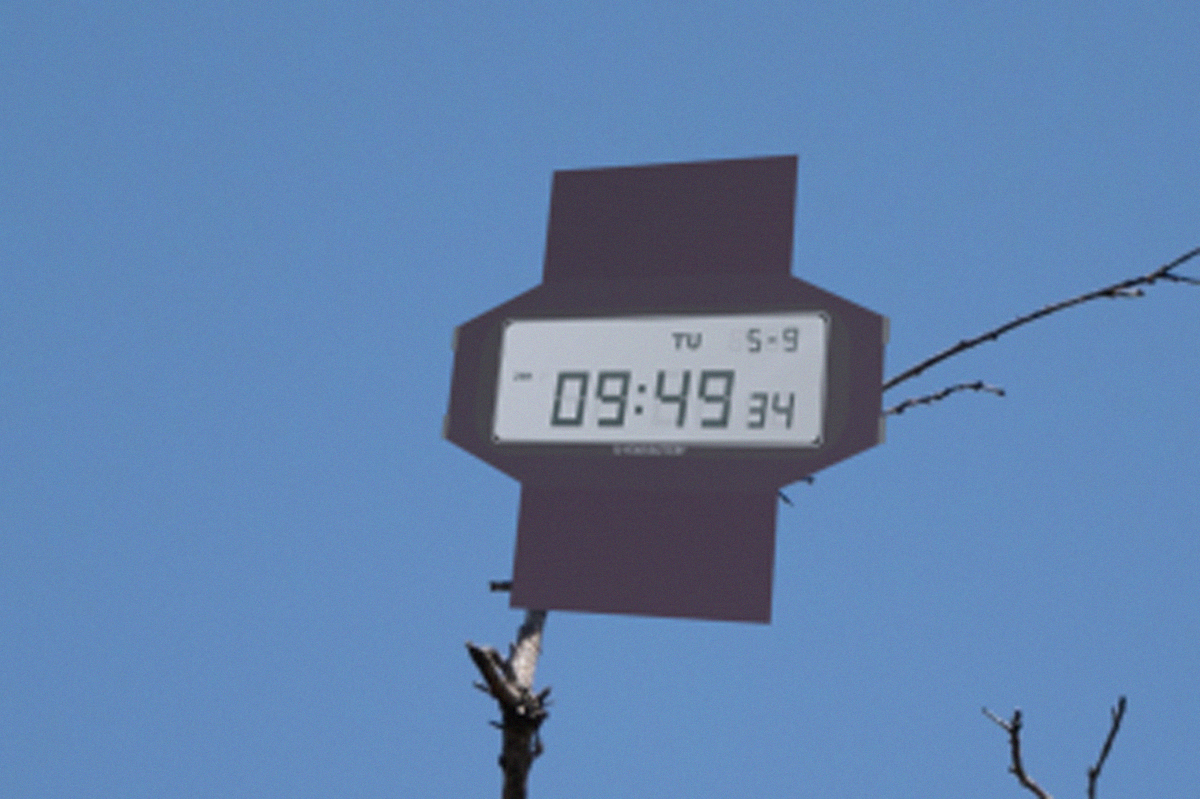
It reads 9:49:34
